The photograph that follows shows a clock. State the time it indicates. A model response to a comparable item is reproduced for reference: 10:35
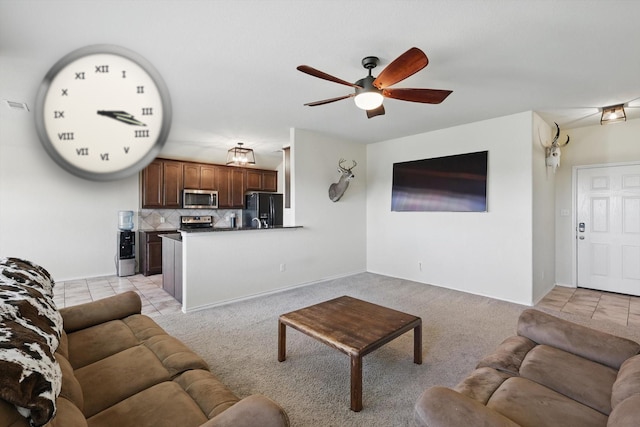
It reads 3:18
